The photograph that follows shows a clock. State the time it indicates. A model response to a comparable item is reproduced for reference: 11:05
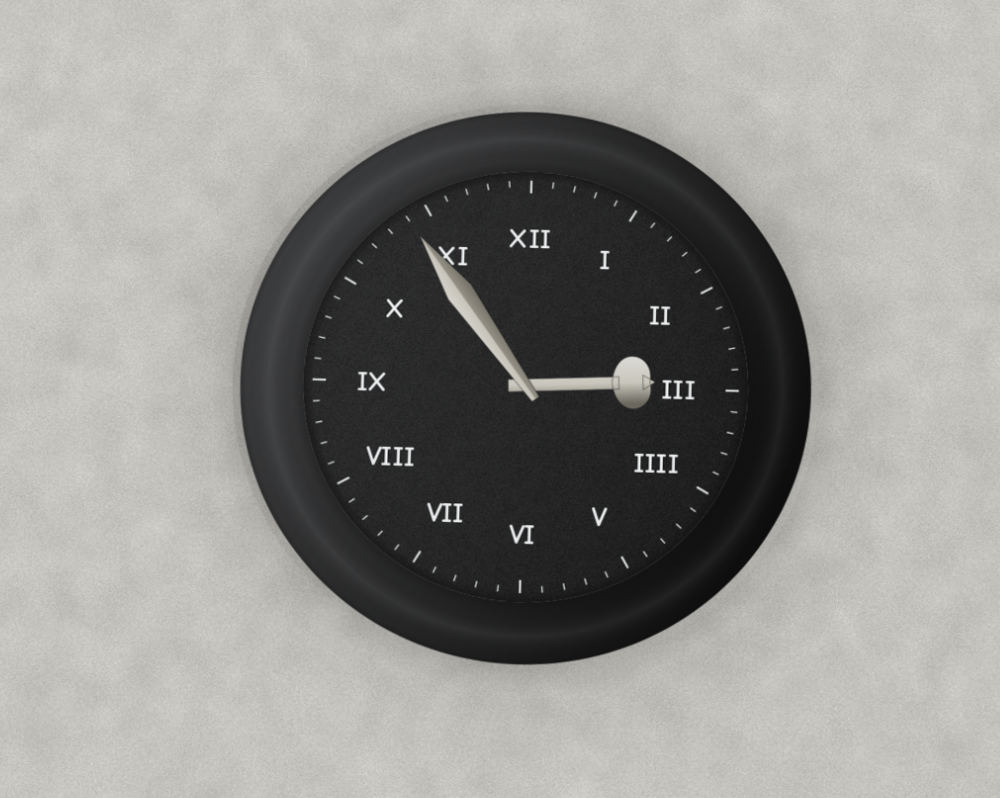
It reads 2:54
